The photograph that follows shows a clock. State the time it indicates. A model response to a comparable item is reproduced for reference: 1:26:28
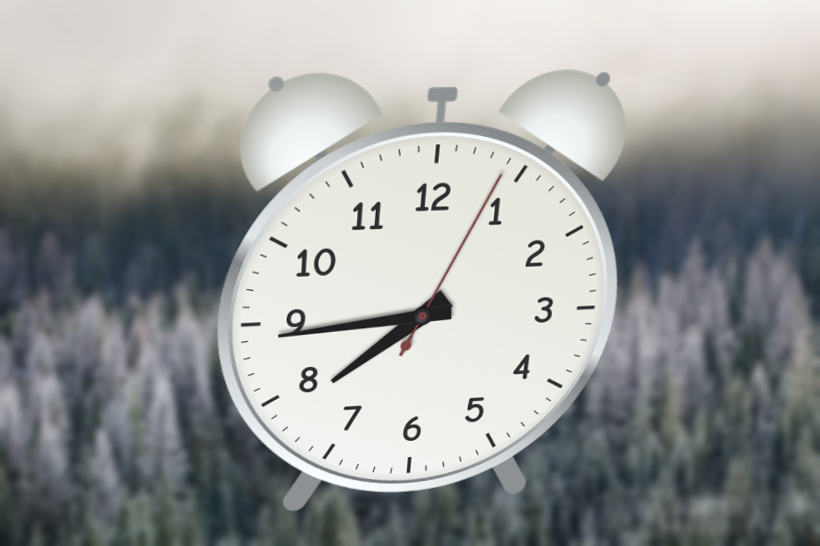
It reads 7:44:04
